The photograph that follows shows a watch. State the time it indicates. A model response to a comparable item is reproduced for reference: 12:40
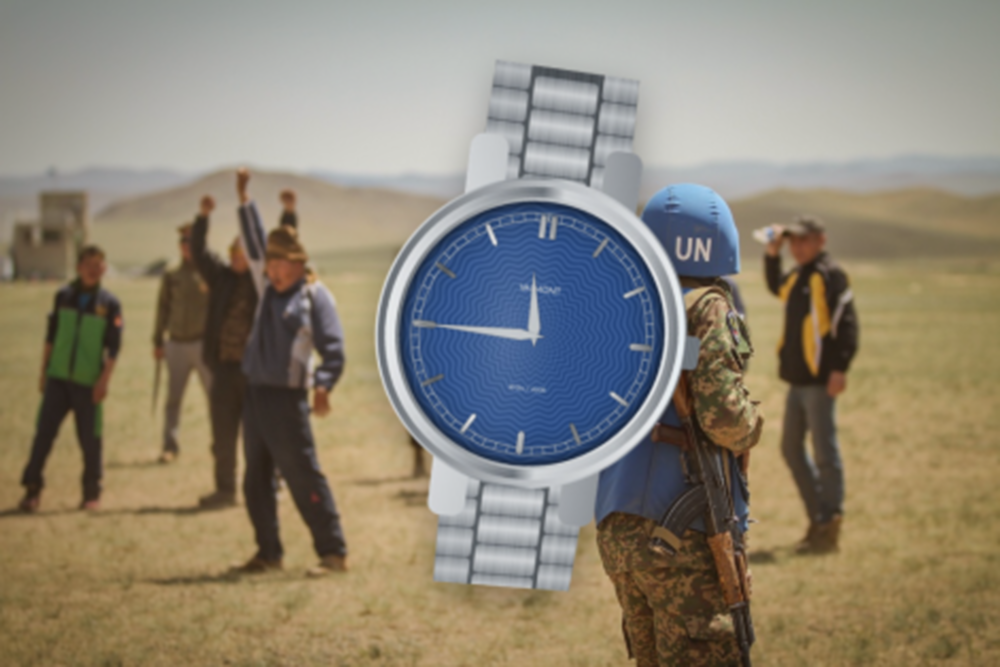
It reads 11:45
